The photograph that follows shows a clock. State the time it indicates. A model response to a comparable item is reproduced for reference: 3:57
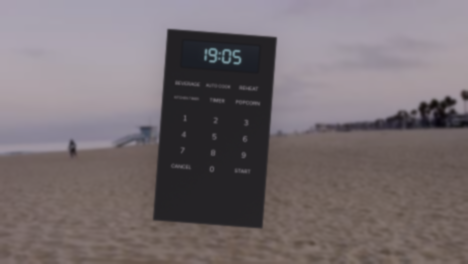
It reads 19:05
